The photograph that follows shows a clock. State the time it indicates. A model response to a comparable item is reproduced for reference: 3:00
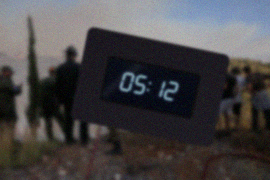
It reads 5:12
